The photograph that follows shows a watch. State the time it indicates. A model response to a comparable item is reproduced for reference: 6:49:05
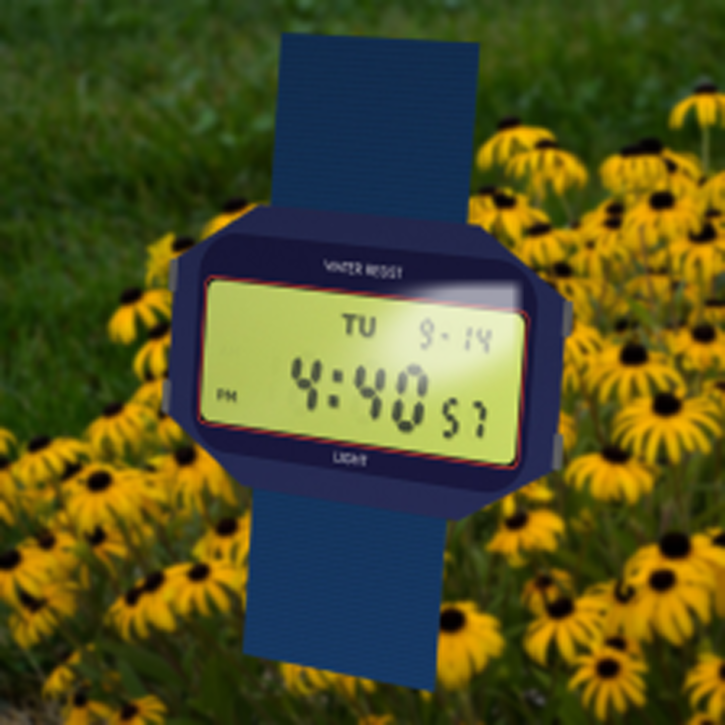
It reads 4:40:57
